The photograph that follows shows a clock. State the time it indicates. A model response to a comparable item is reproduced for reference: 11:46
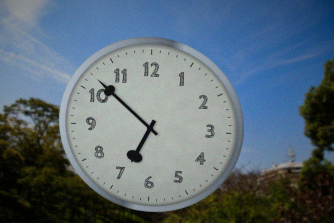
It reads 6:52
